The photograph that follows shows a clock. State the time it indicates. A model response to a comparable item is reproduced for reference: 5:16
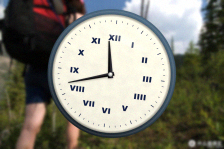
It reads 11:42
